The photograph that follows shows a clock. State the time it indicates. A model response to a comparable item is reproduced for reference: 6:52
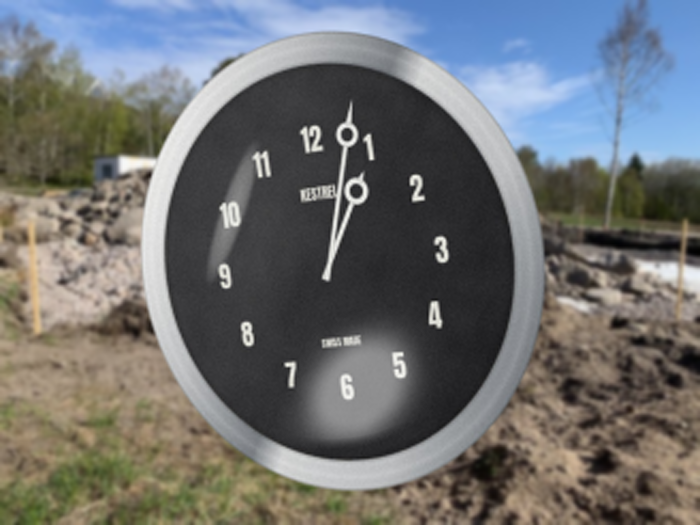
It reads 1:03
